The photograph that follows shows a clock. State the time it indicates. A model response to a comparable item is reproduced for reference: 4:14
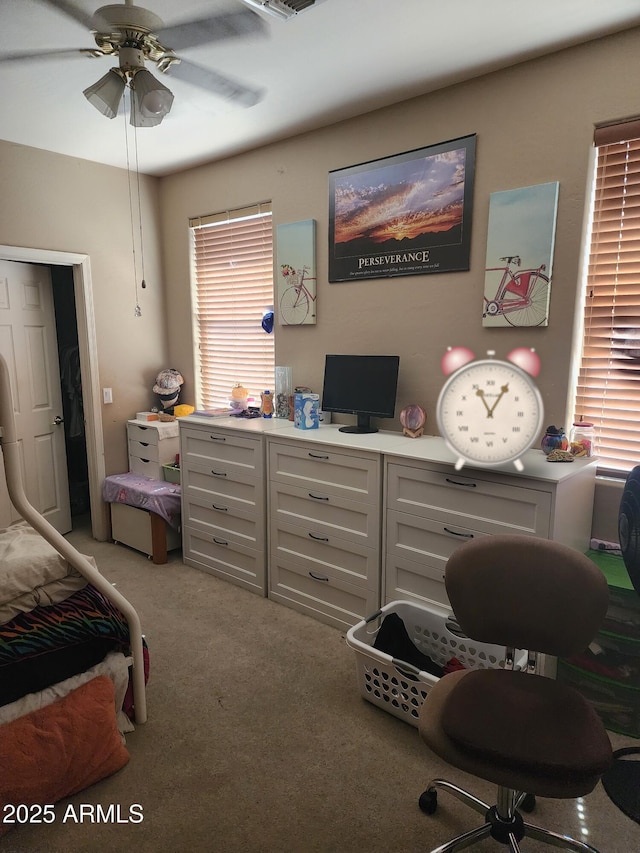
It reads 11:05
